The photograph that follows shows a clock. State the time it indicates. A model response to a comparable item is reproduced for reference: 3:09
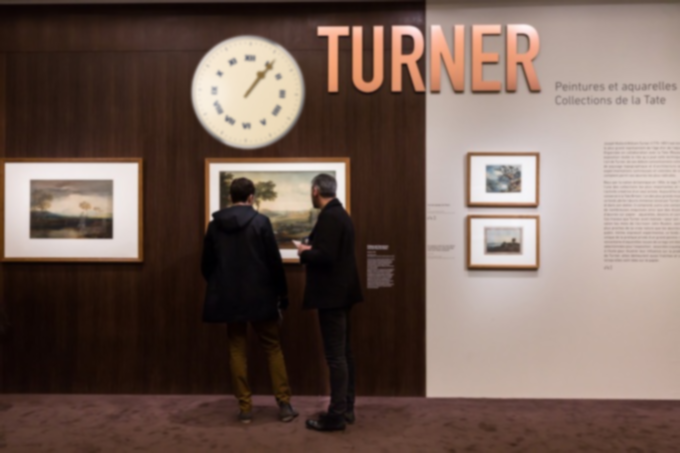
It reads 1:06
